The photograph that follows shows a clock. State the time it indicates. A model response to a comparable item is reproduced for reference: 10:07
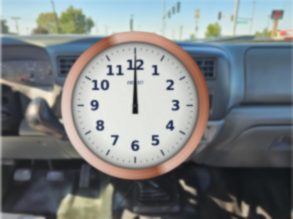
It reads 12:00
